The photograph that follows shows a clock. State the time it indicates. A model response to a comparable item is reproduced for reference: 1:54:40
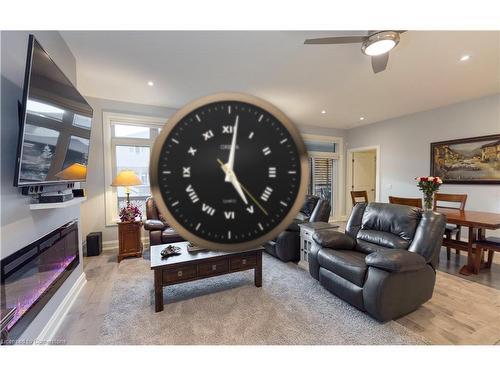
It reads 5:01:23
